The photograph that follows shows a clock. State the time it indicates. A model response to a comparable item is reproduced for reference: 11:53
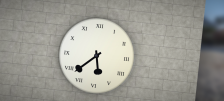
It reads 5:38
